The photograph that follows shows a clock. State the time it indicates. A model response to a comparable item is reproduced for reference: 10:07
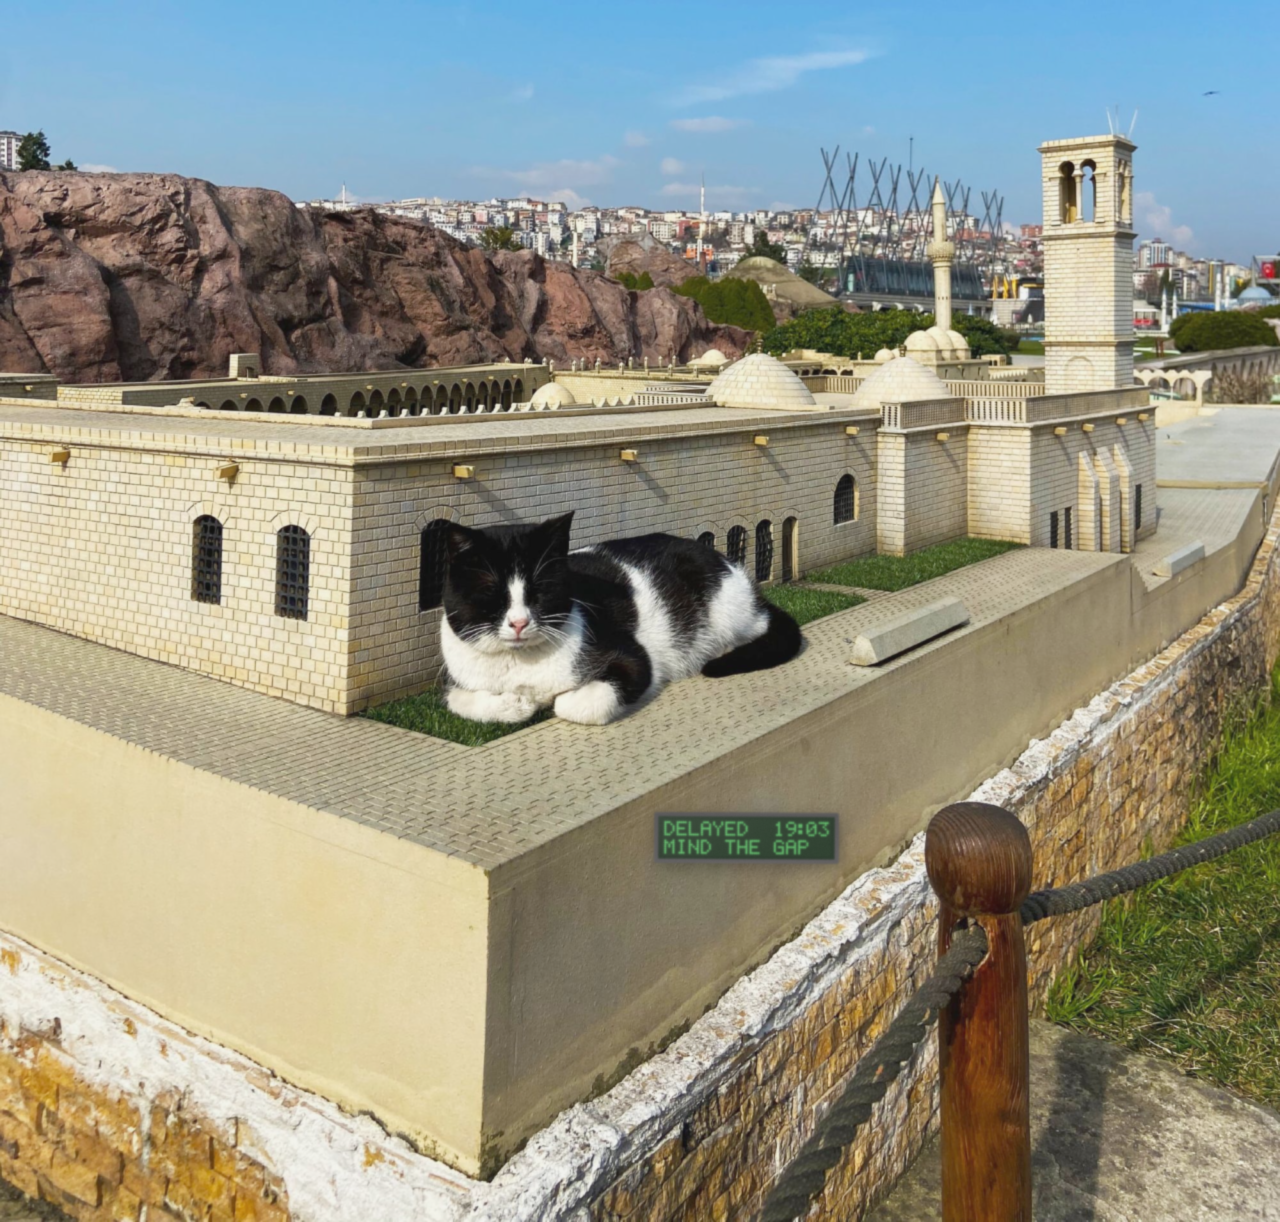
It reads 19:03
